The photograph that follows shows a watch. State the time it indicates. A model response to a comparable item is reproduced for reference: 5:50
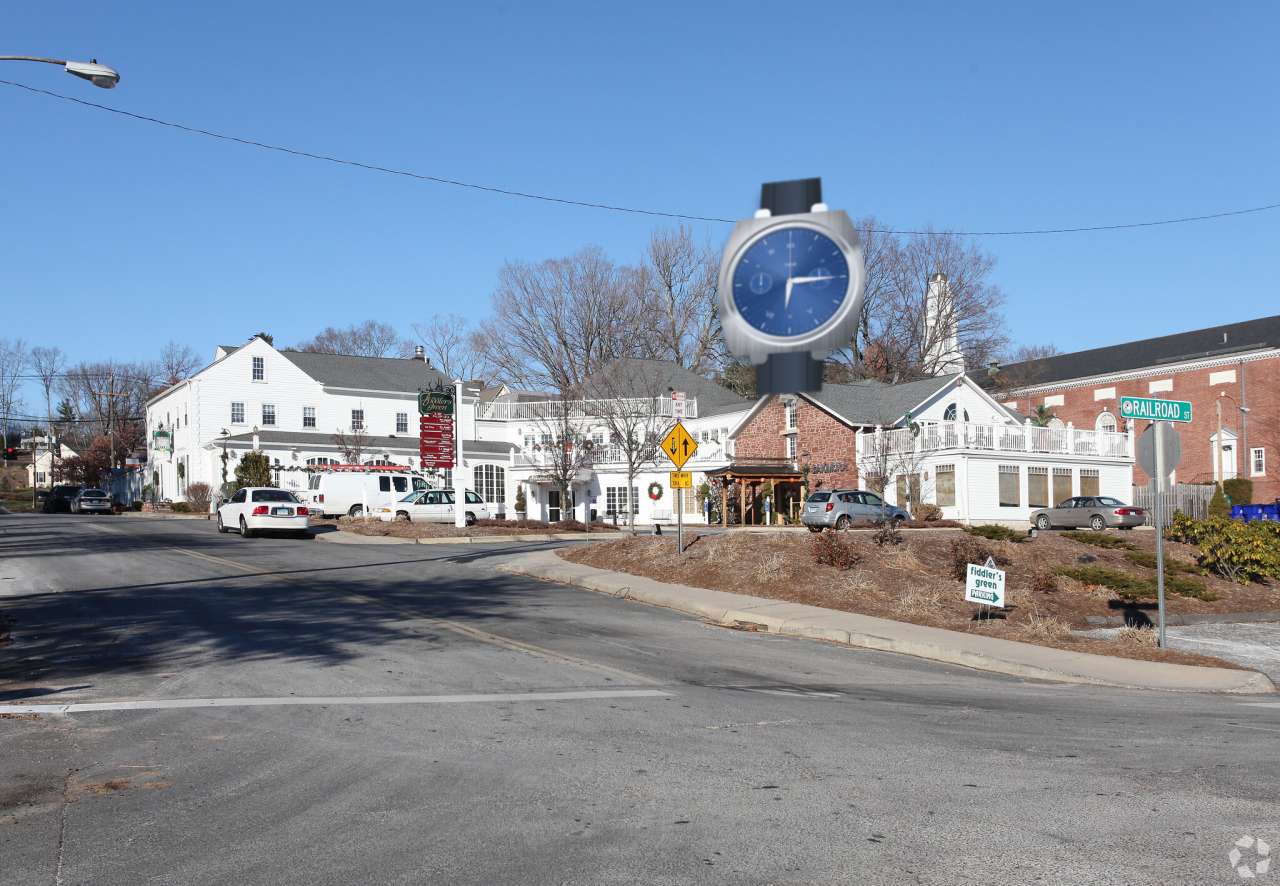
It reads 6:15
